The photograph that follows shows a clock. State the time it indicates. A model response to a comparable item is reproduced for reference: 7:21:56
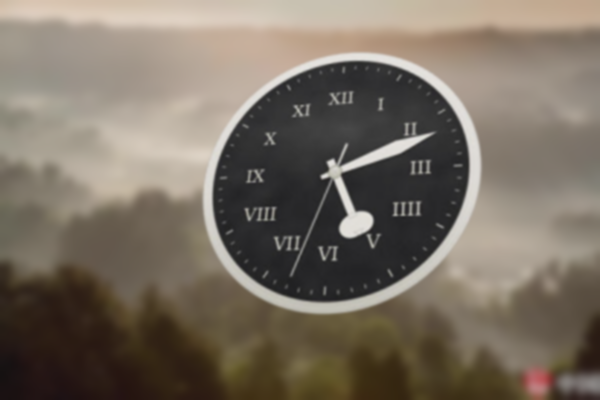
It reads 5:11:33
